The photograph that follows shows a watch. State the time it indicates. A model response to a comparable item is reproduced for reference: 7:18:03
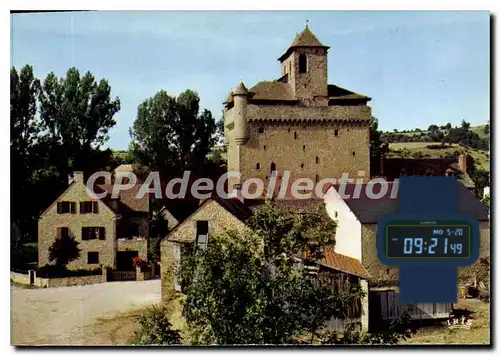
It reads 9:21:49
